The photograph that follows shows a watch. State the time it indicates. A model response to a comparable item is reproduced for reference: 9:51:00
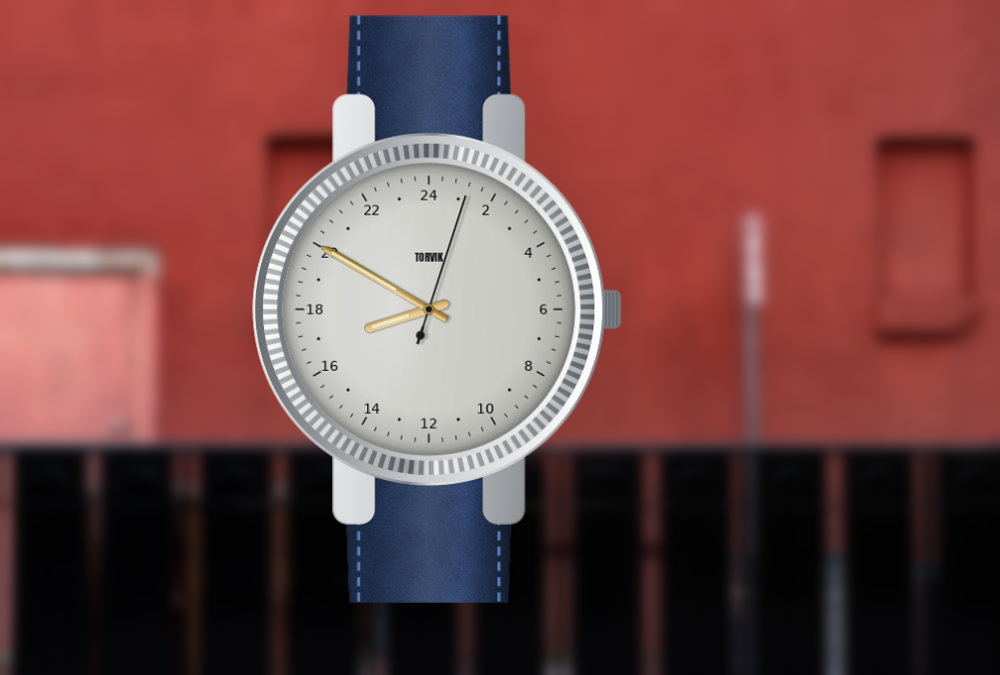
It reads 16:50:03
